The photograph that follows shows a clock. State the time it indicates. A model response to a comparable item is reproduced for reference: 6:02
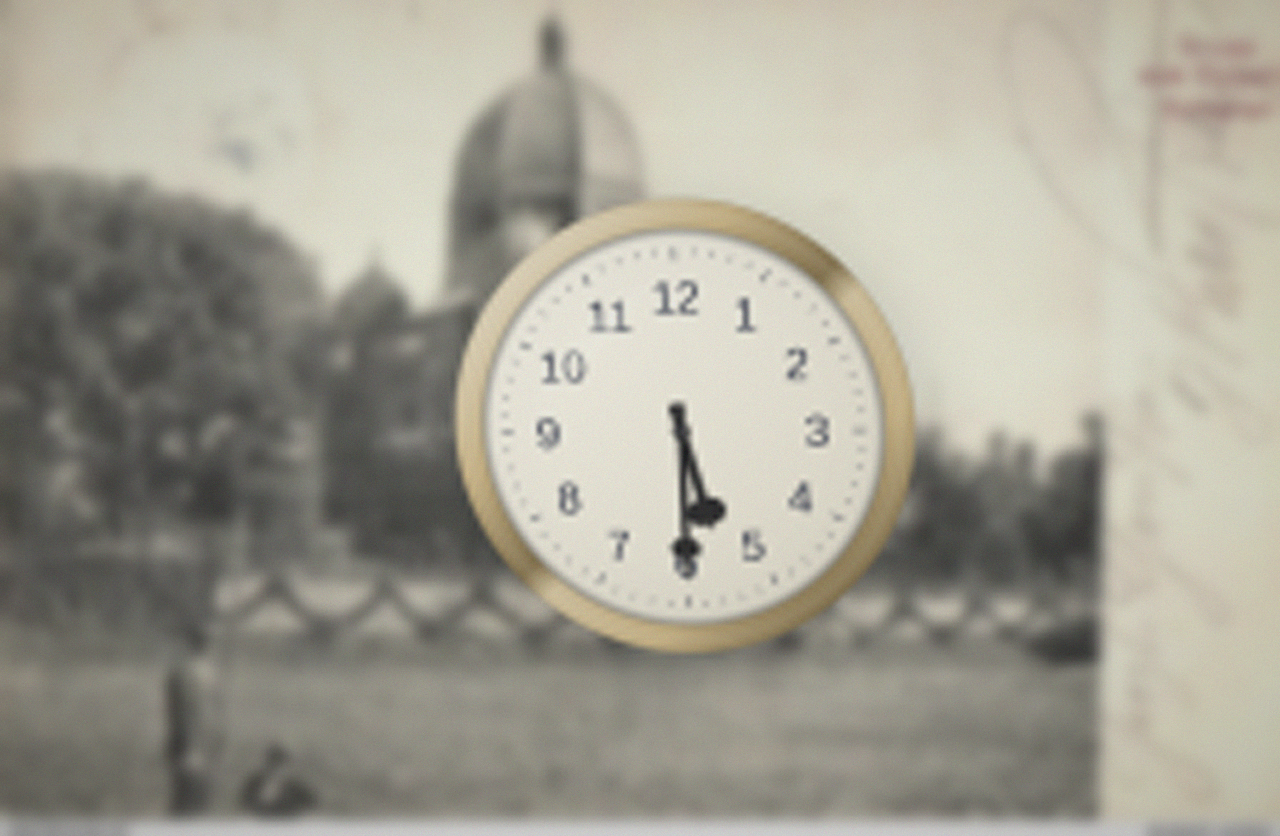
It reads 5:30
